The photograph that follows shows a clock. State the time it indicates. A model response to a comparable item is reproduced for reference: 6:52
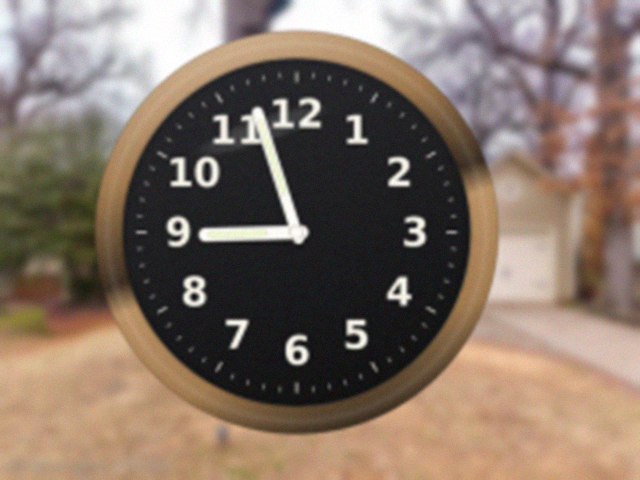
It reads 8:57
